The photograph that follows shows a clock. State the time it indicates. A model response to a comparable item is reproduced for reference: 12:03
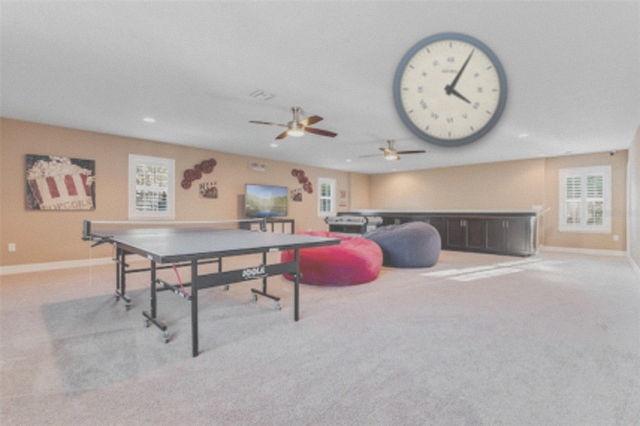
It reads 4:05
